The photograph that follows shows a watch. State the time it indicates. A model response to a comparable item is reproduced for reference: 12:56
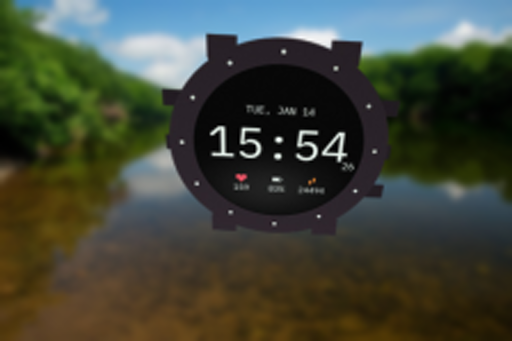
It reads 15:54
